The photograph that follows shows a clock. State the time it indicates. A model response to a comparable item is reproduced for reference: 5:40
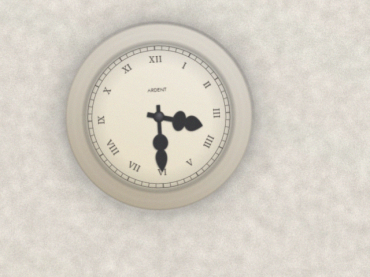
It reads 3:30
